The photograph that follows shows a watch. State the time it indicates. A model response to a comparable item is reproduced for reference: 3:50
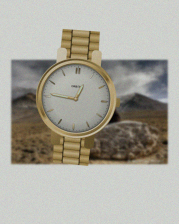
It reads 12:46
